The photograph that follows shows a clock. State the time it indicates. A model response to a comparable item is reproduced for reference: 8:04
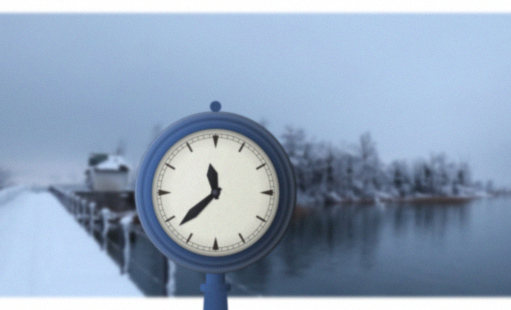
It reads 11:38
